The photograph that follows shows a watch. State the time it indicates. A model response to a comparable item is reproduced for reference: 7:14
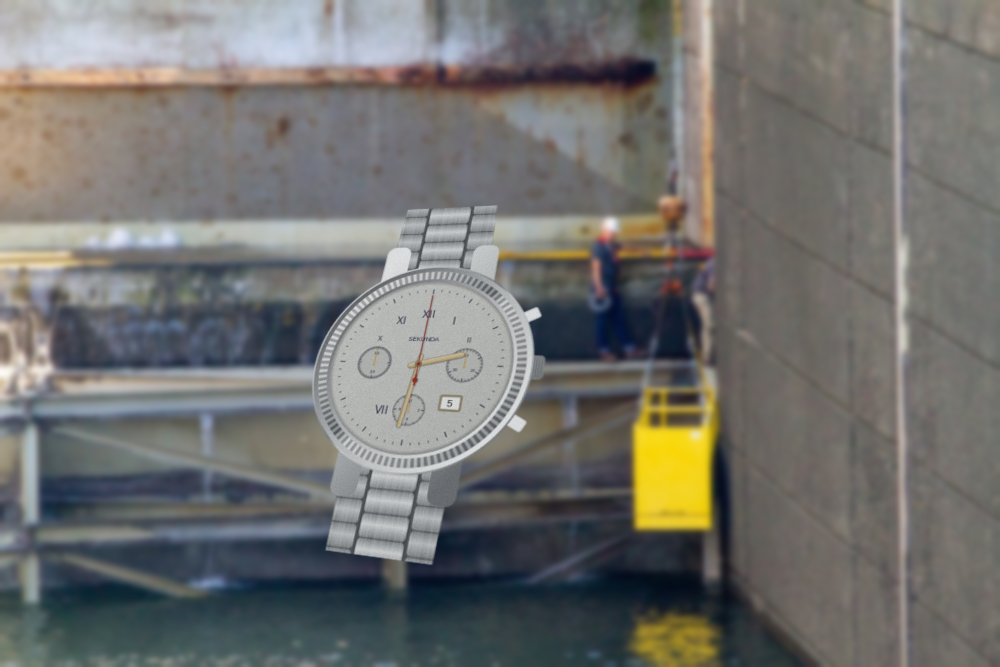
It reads 2:31
